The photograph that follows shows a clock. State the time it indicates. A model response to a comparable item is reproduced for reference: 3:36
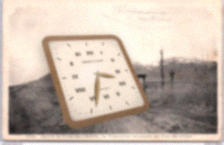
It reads 3:34
